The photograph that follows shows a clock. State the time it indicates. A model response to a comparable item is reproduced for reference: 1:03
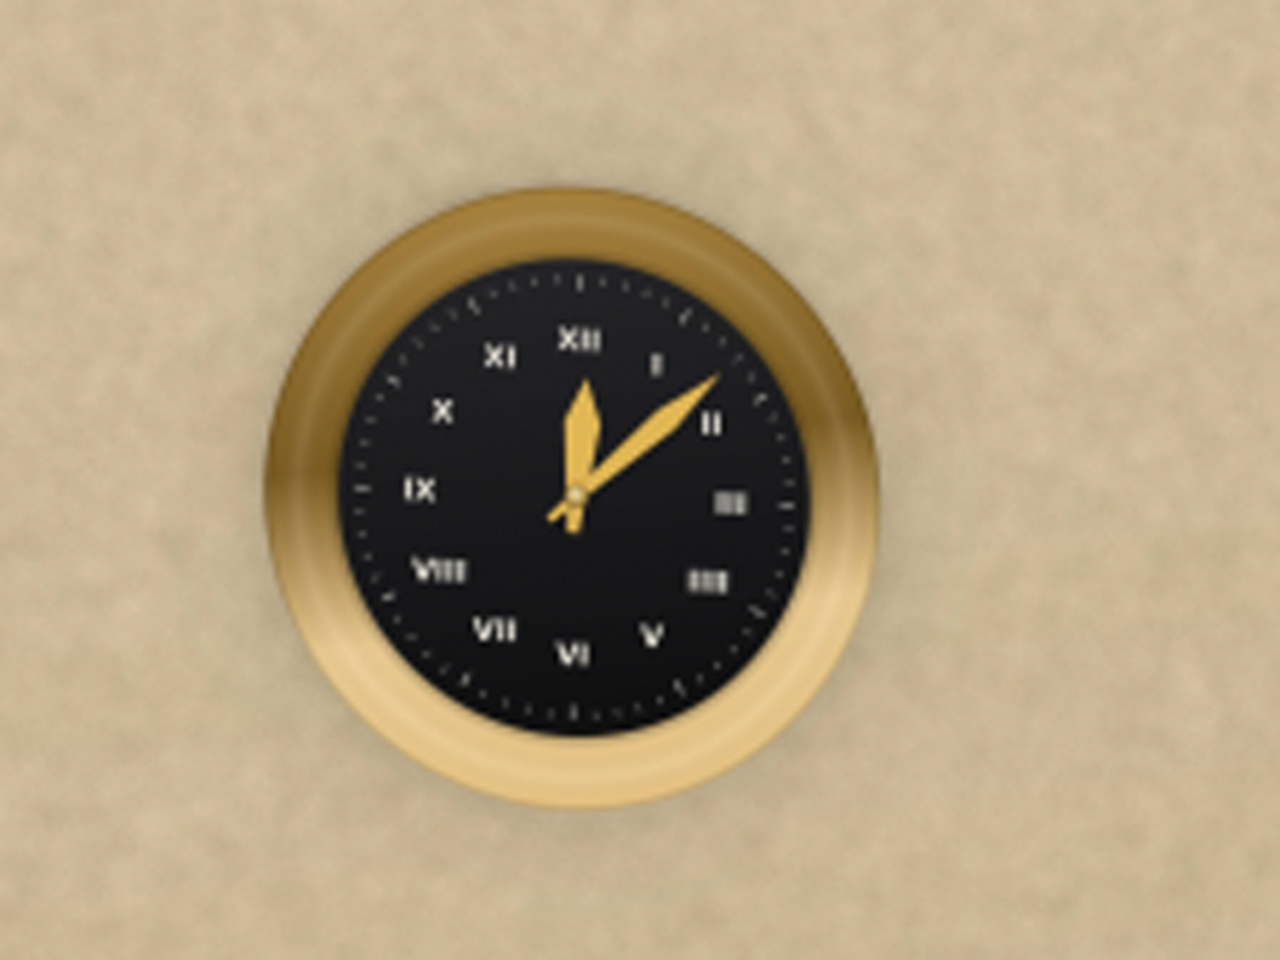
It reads 12:08
